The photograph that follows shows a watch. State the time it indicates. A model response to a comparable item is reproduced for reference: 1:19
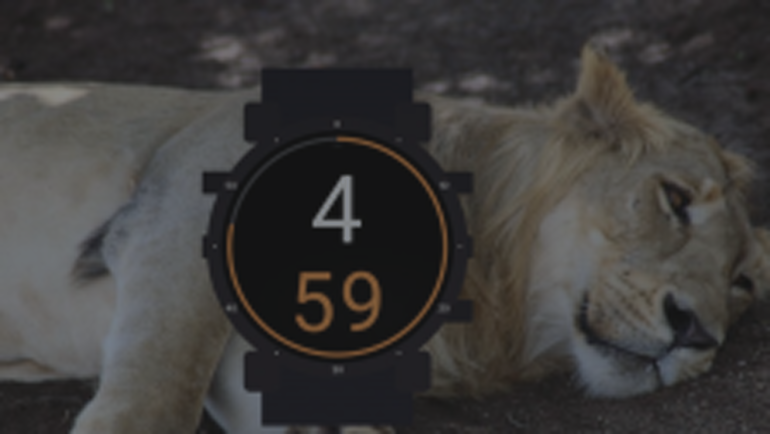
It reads 4:59
